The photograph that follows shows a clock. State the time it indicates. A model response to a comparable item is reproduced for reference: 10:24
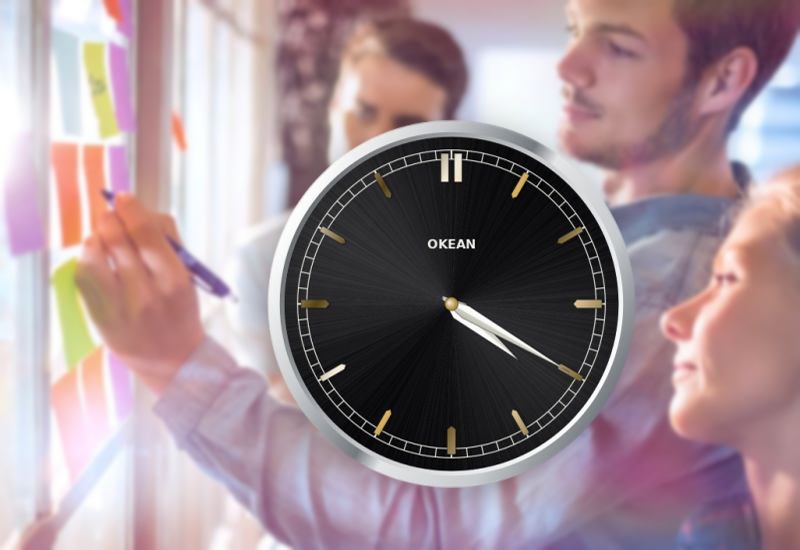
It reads 4:20
